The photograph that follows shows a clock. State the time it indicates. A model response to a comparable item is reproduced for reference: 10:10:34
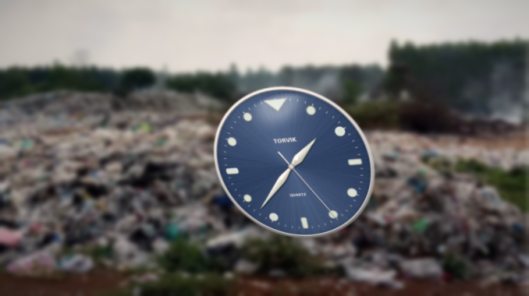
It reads 1:37:25
